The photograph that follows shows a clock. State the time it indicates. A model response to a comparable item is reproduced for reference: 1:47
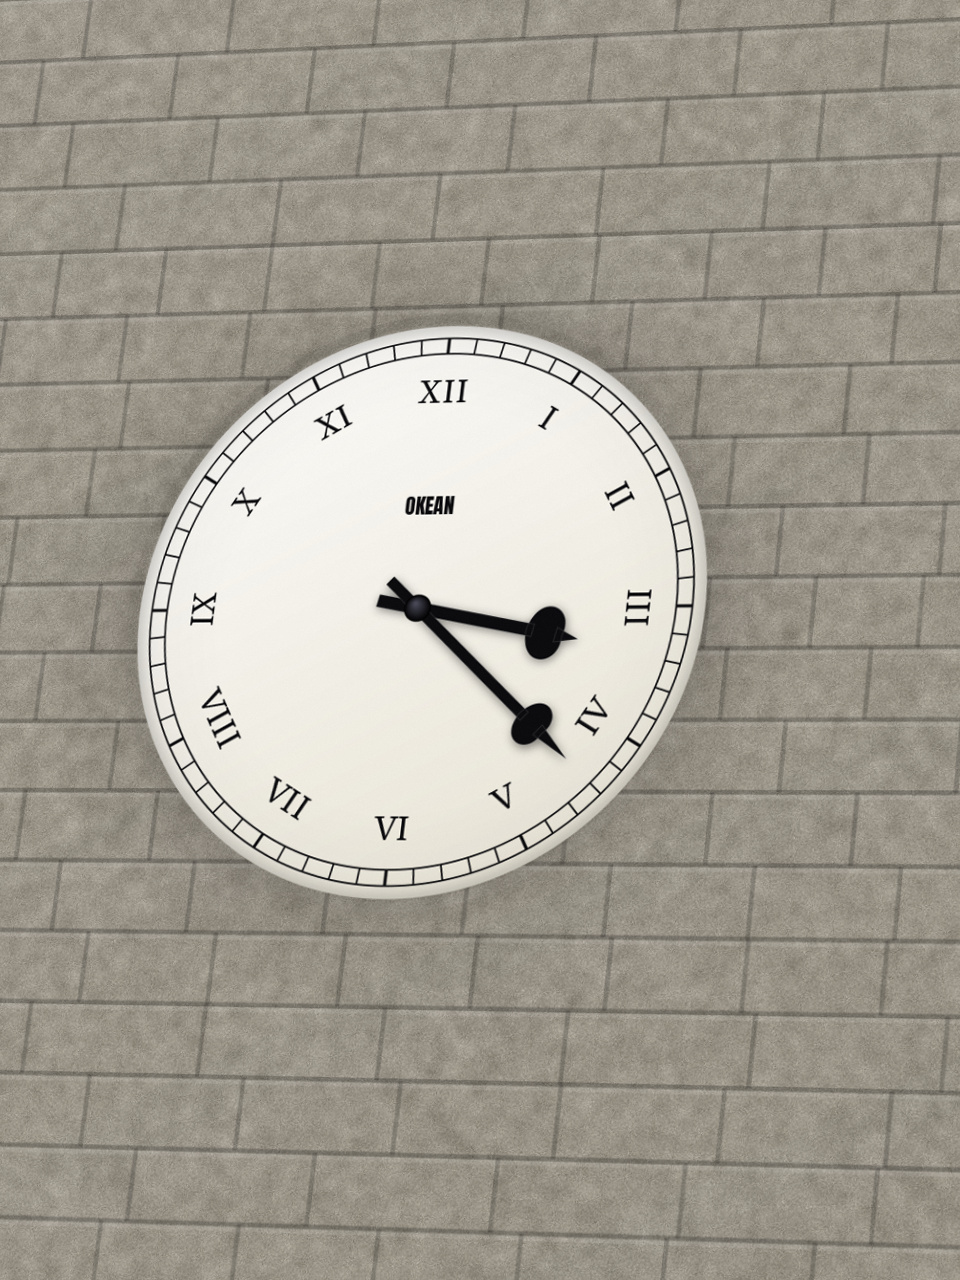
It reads 3:22
